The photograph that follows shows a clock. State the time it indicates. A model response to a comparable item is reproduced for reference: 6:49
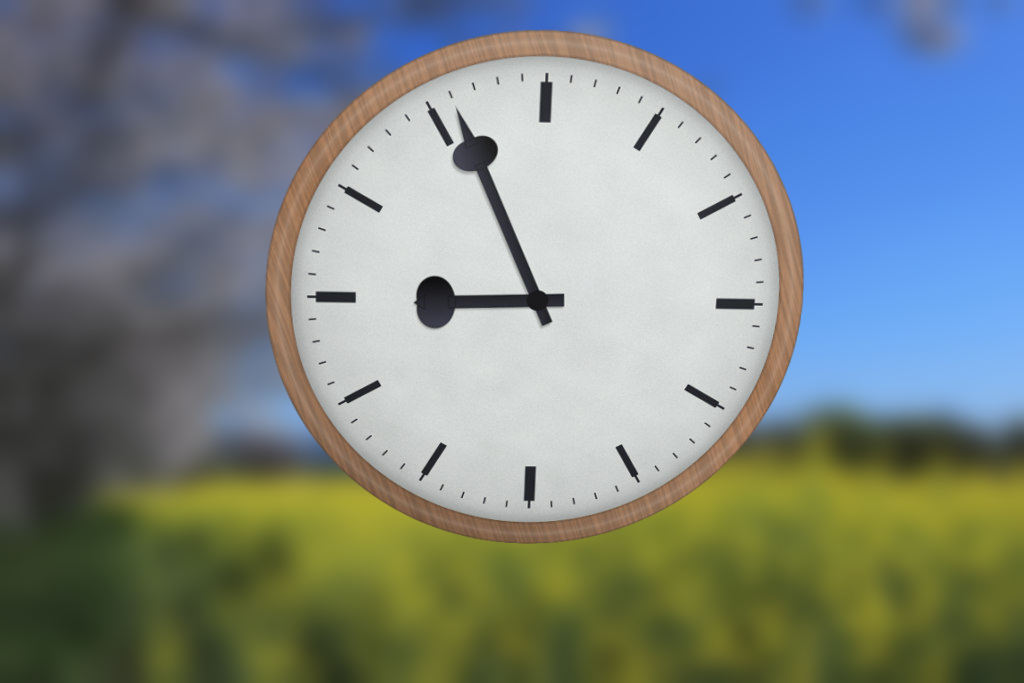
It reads 8:56
